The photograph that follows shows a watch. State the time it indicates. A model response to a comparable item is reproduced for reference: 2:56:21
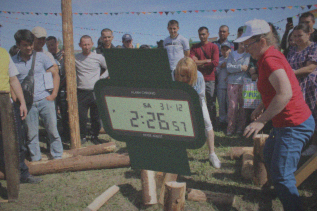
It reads 2:26:57
